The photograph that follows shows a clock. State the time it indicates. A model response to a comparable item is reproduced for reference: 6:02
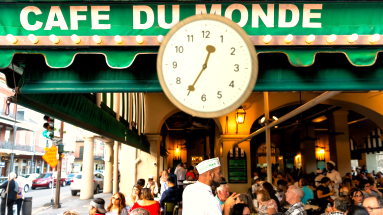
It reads 12:35
